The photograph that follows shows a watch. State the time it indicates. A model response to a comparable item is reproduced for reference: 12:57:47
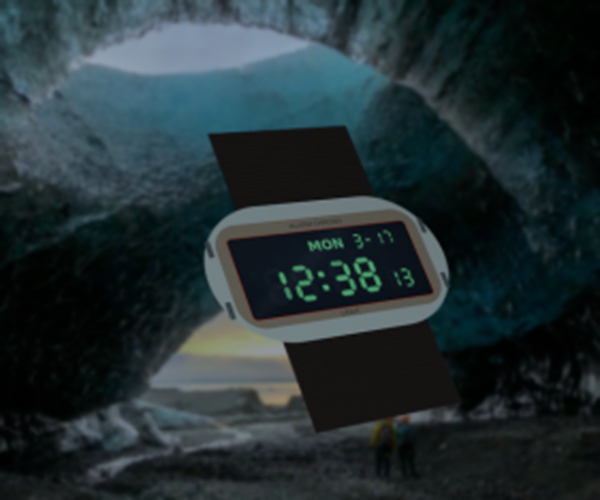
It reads 12:38:13
